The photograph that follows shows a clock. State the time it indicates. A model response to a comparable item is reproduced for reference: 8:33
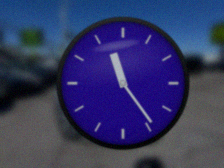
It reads 11:24
